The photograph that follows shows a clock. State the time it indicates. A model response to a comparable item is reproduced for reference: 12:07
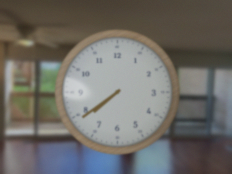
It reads 7:39
